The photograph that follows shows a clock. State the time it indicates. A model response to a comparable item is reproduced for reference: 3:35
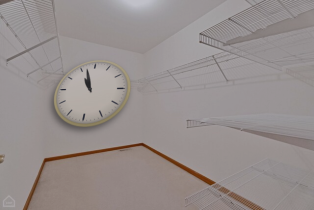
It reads 10:57
